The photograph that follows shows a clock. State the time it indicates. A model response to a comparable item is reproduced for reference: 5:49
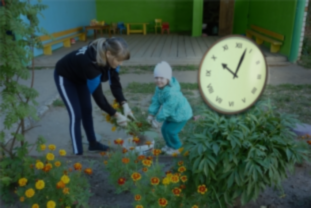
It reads 10:03
